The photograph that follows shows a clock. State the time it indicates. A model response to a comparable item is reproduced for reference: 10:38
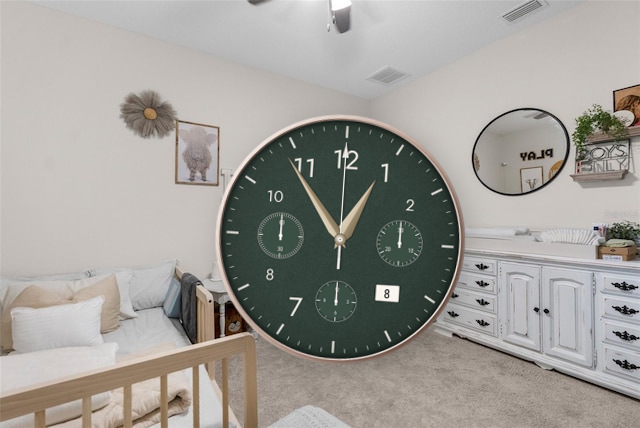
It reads 12:54
